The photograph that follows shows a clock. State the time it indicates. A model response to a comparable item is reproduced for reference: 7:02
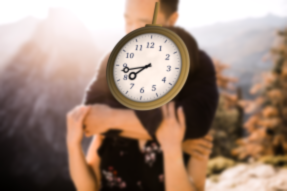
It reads 7:43
